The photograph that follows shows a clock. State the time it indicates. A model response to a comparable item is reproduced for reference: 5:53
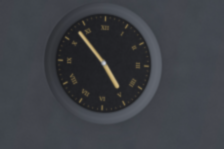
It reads 4:53
